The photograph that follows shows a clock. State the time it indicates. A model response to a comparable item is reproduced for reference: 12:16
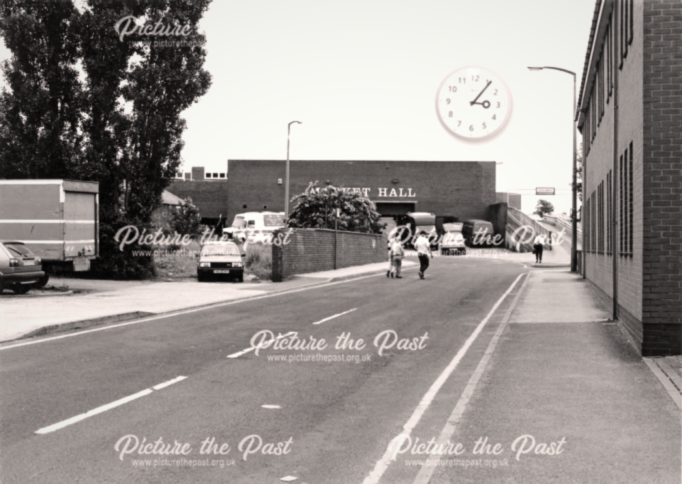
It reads 3:06
